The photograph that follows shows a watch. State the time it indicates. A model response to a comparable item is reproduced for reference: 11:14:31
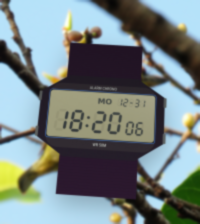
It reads 18:20:06
